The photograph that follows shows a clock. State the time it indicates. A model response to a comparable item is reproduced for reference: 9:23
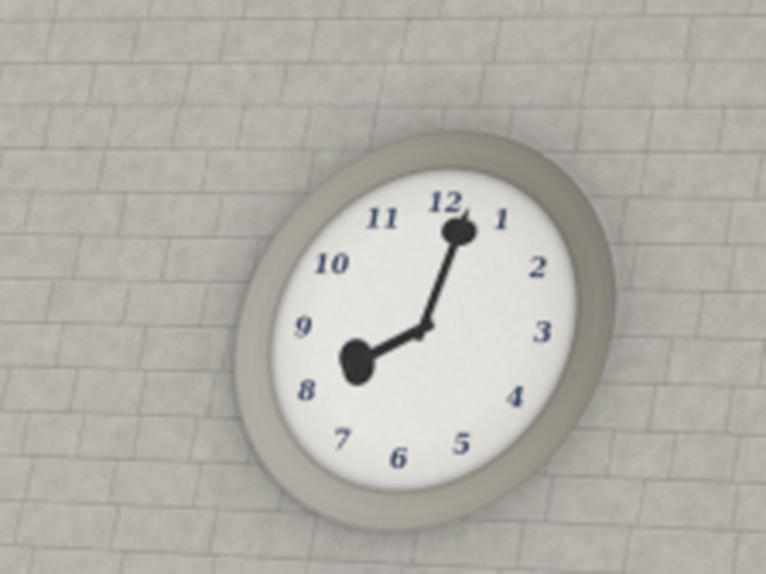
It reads 8:02
